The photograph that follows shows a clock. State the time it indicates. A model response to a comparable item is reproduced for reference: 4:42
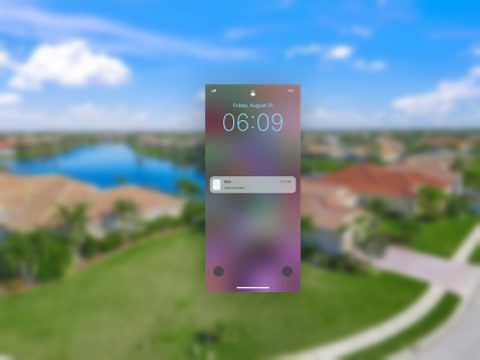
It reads 6:09
